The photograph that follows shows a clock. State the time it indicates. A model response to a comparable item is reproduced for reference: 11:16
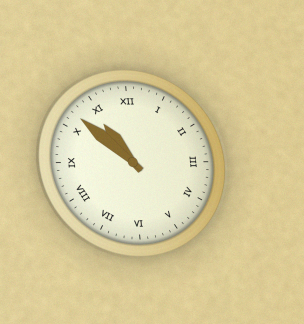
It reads 10:52
